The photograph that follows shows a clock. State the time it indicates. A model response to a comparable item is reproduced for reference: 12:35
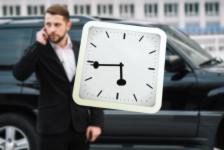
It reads 5:44
